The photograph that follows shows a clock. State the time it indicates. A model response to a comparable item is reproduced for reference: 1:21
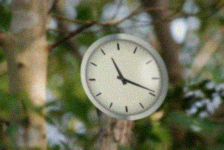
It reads 11:19
